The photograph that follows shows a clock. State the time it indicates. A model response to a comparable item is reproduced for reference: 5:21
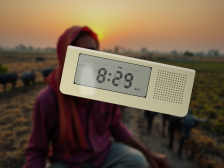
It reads 8:29
